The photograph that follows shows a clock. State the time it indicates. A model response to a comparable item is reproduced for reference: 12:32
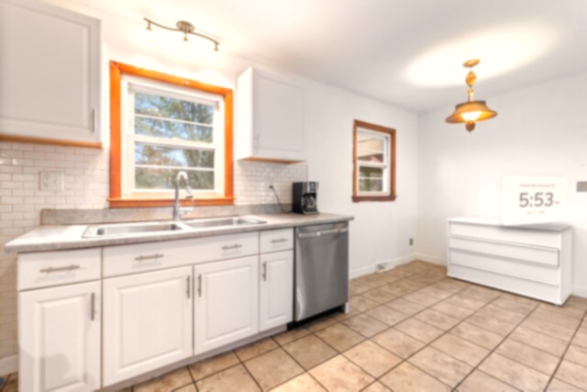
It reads 5:53
